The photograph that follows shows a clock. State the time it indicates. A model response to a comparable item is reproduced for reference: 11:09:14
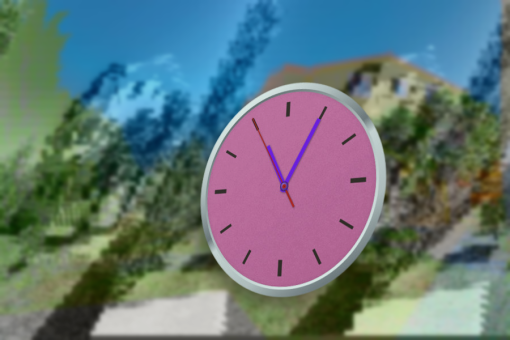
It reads 11:04:55
